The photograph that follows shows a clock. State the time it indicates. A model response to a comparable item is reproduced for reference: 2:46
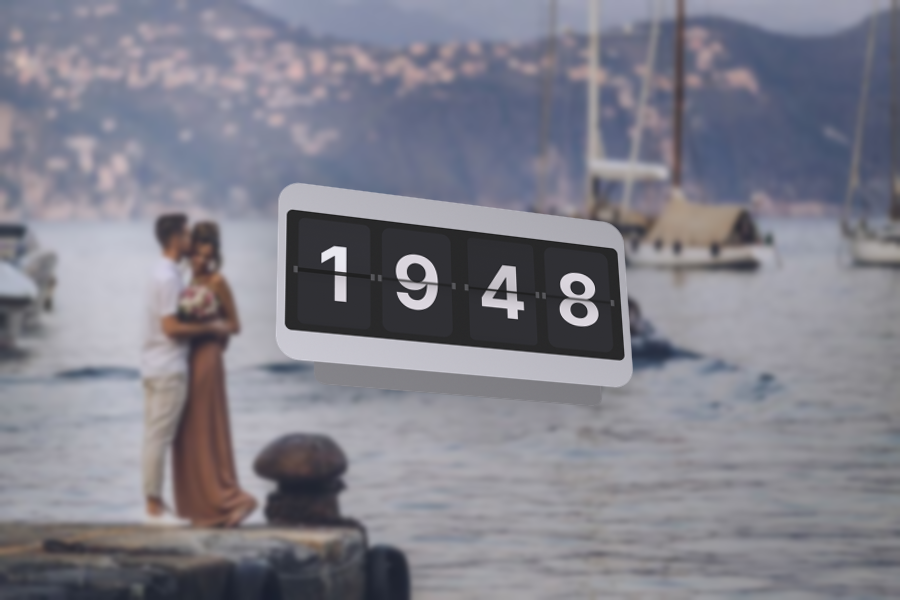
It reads 19:48
